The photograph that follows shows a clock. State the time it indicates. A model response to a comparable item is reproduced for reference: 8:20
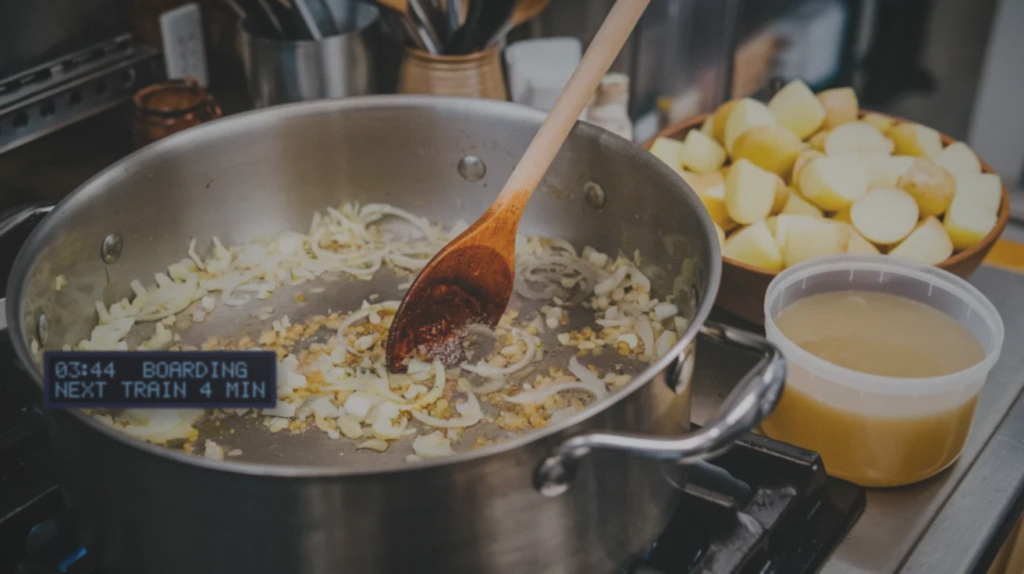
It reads 3:44
